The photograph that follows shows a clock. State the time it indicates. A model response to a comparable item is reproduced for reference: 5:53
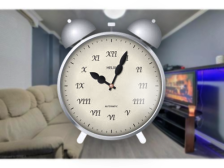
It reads 10:04
